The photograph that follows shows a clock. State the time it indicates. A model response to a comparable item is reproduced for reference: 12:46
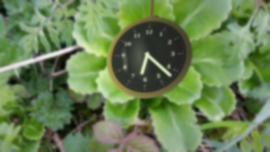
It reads 6:22
